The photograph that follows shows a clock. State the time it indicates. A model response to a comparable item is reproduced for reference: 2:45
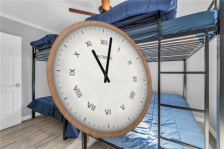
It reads 11:02
